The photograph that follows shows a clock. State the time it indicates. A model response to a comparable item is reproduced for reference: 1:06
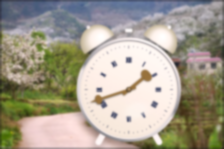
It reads 1:42
